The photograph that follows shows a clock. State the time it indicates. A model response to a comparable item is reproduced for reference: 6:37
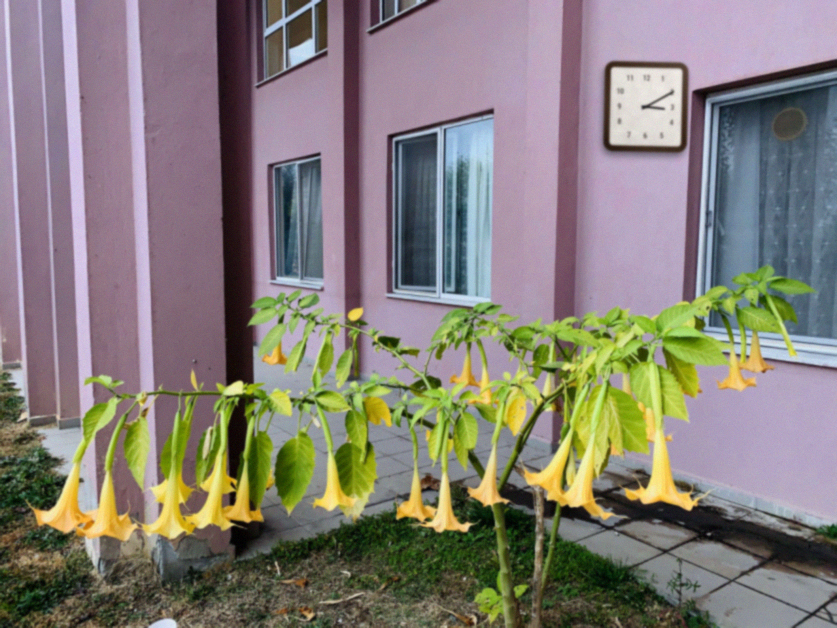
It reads 3:10
